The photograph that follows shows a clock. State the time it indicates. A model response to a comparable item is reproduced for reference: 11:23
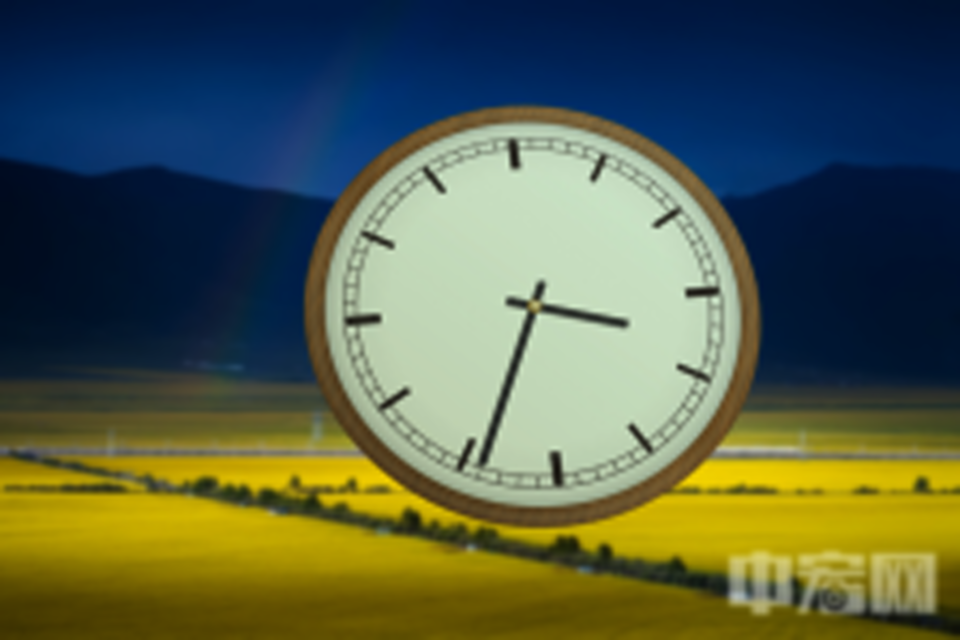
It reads 3:34
